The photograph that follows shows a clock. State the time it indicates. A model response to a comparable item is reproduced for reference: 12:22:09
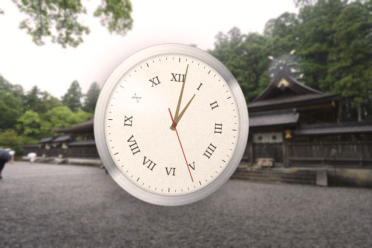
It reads 1:01:26
